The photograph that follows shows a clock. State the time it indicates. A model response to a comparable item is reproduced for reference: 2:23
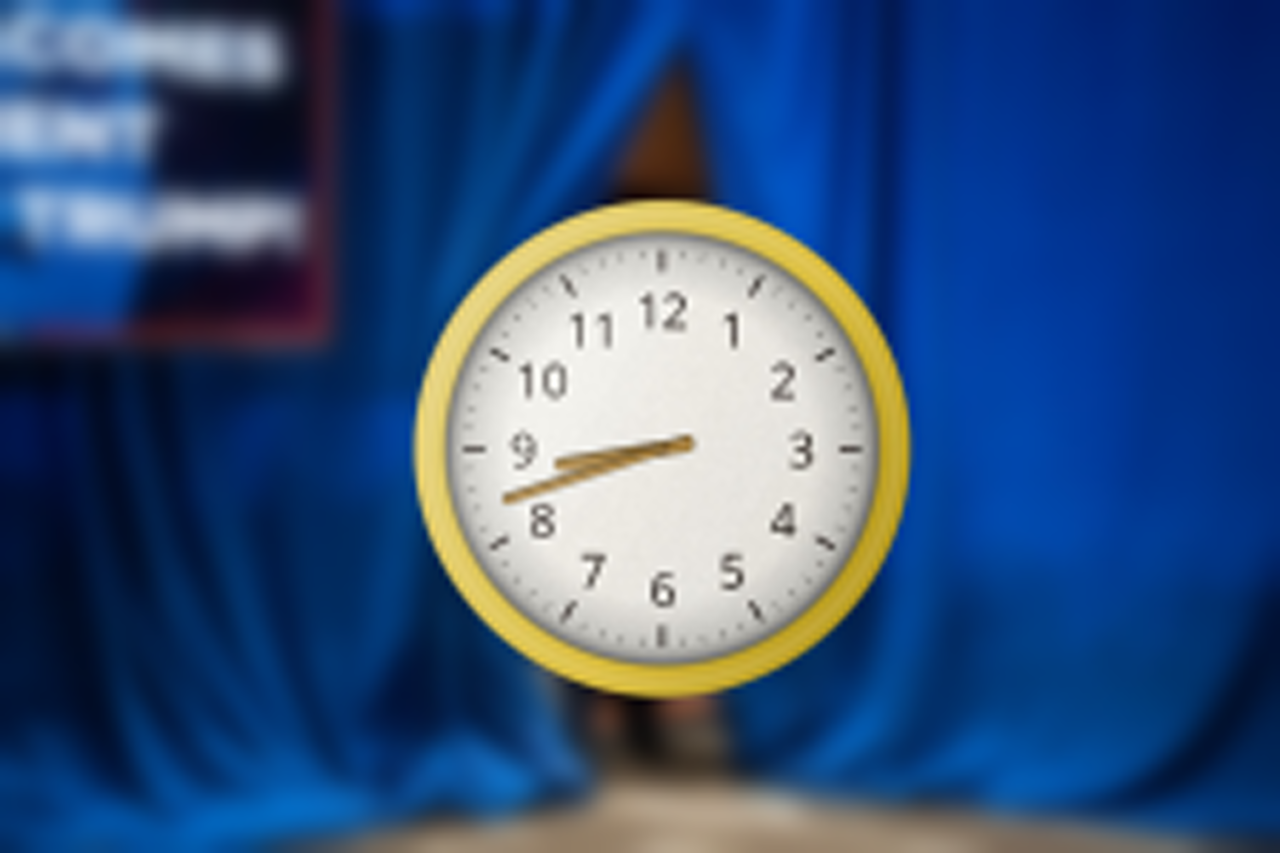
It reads 8:42
